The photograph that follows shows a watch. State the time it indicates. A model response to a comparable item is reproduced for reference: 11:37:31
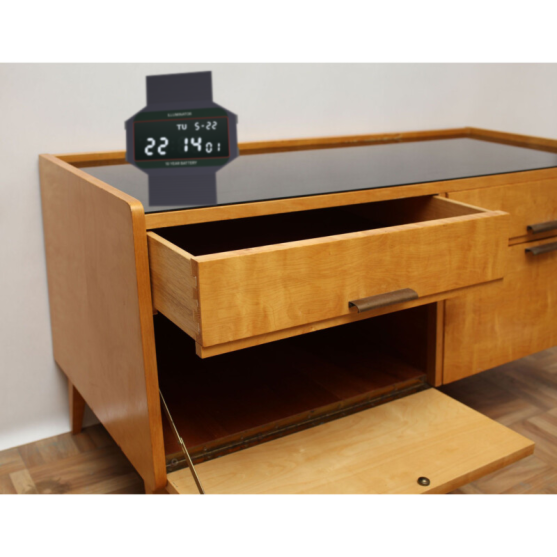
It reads 22:14:01
